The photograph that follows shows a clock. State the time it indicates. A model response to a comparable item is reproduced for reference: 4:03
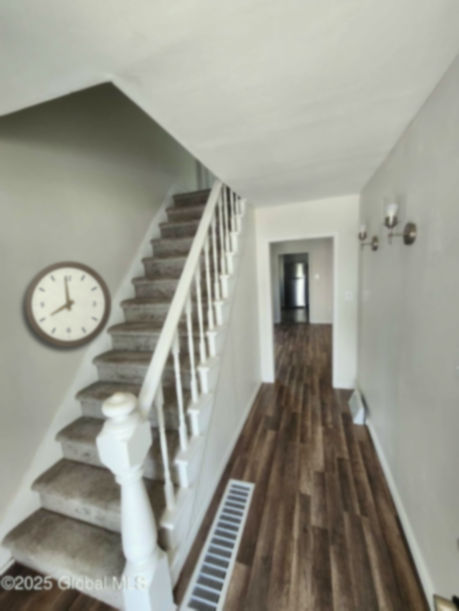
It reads 7:59
